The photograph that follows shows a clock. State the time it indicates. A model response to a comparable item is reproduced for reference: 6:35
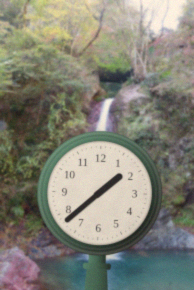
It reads 1:38
